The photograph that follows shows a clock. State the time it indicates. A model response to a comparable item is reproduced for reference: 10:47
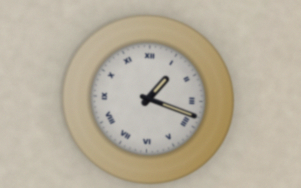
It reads 1:18
